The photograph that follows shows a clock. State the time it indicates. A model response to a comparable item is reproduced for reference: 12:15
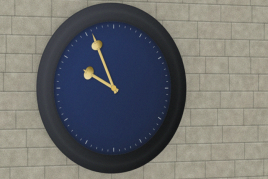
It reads 9:56
